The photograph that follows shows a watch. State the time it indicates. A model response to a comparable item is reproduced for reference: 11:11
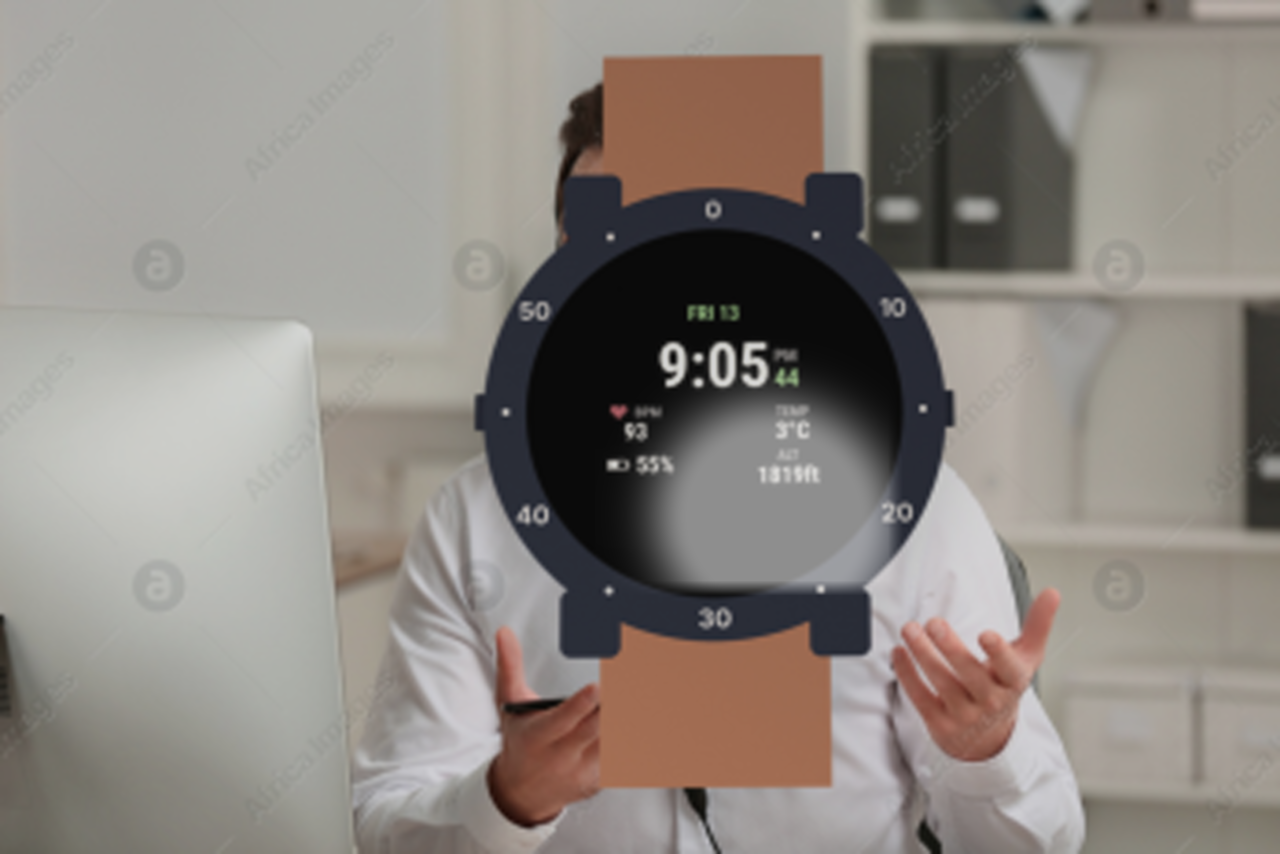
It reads 9:05
